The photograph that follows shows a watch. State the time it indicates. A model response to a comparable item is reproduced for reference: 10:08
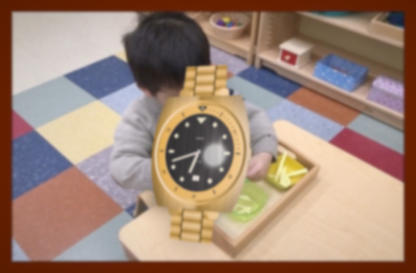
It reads 6:42
